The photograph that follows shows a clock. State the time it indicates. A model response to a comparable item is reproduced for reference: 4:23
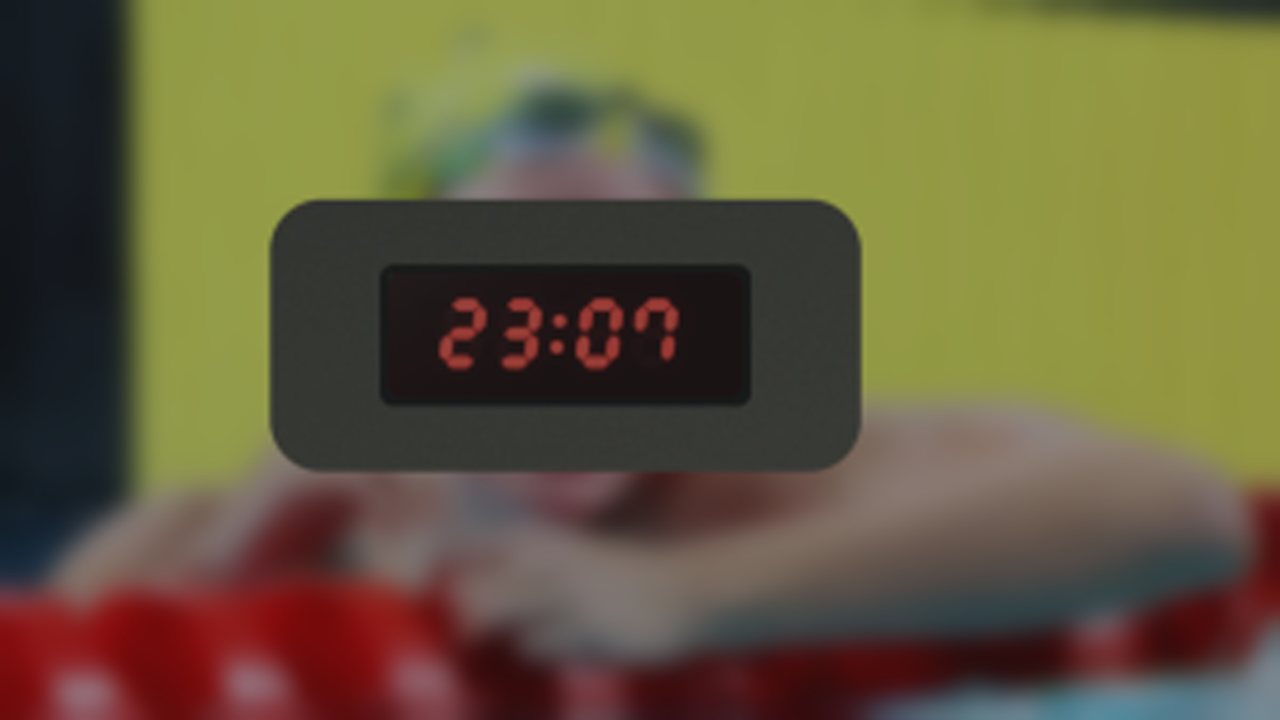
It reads 23:07
